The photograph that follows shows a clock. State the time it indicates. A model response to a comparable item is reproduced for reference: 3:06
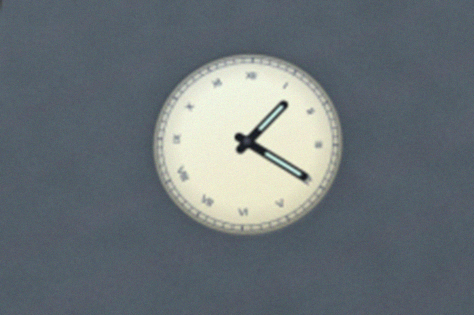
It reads 1:20
